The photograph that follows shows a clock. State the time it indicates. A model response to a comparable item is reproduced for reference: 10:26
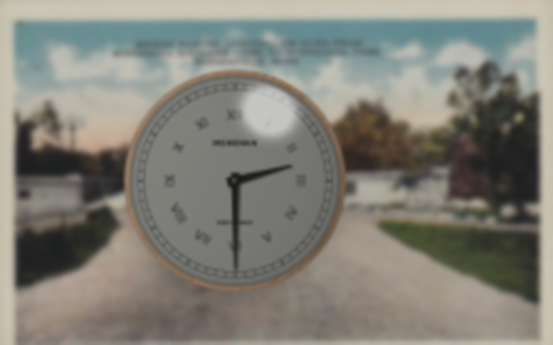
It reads 2:30
